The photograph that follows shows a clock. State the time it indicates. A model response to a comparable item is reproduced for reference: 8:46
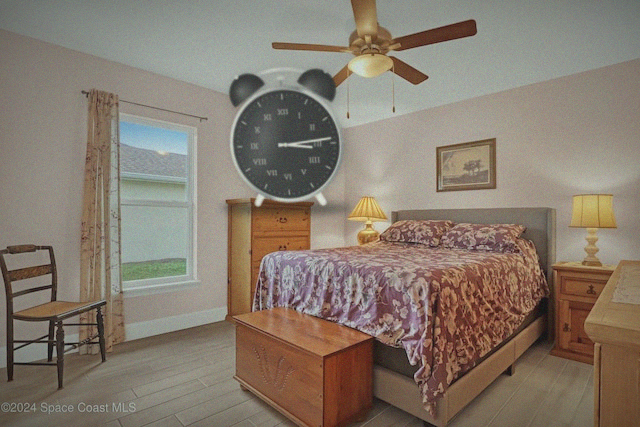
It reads 3:14
